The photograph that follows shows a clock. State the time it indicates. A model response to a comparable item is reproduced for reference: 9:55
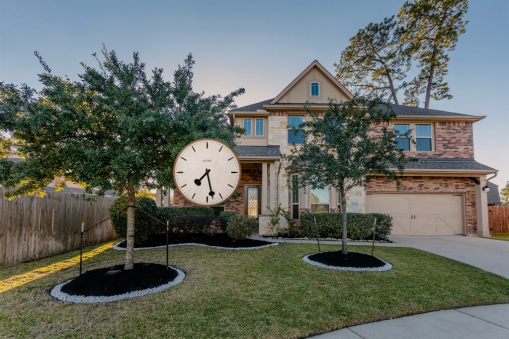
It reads 7:28
